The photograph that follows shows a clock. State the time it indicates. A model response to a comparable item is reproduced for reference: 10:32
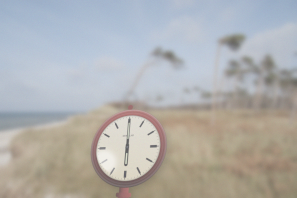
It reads 6:00
